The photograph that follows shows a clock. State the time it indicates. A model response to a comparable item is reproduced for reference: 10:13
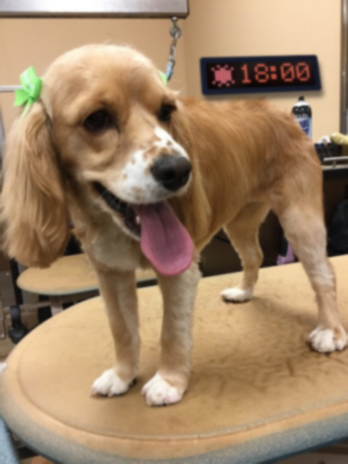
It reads 18:00
